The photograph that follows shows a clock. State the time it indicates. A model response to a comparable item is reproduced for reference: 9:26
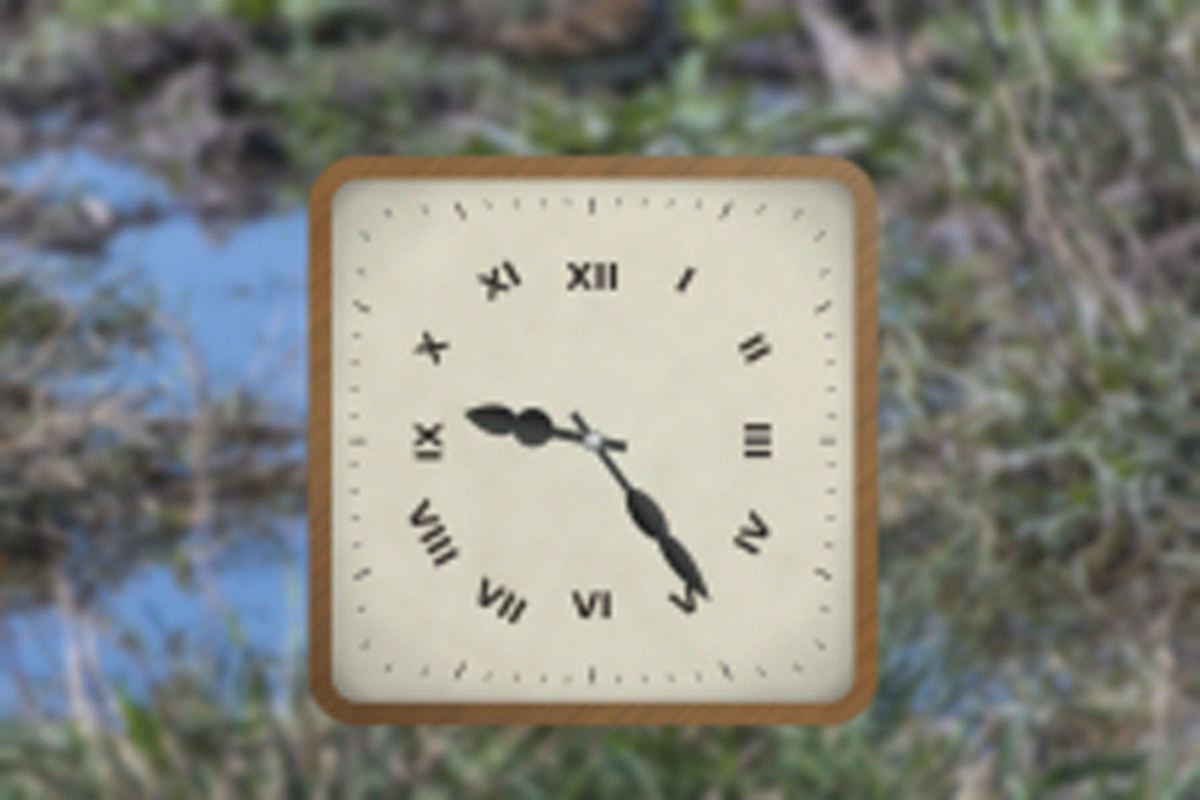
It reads 9:24
